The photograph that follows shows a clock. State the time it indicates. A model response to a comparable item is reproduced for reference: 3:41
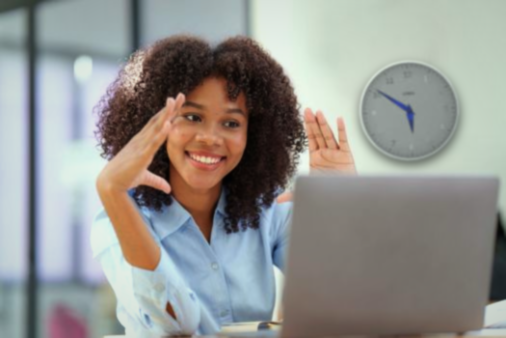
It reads 5:51
